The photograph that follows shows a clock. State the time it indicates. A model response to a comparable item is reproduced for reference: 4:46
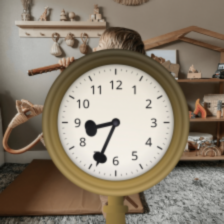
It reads 8:34
